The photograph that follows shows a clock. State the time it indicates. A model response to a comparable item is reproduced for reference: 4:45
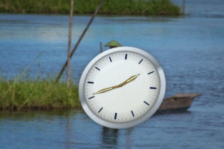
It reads 1:41
